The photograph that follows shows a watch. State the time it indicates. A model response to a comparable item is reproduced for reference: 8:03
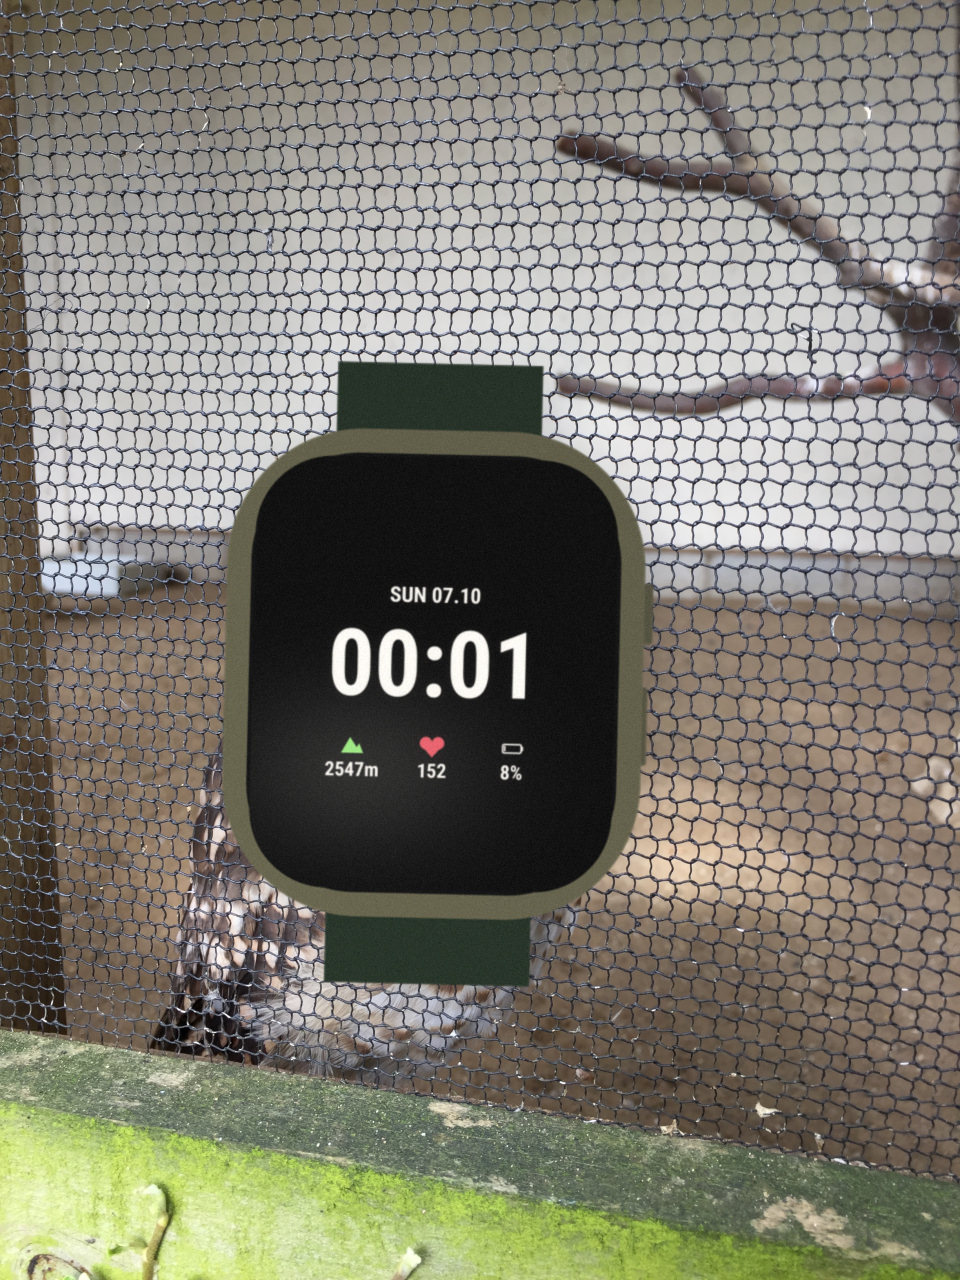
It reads 0:01
